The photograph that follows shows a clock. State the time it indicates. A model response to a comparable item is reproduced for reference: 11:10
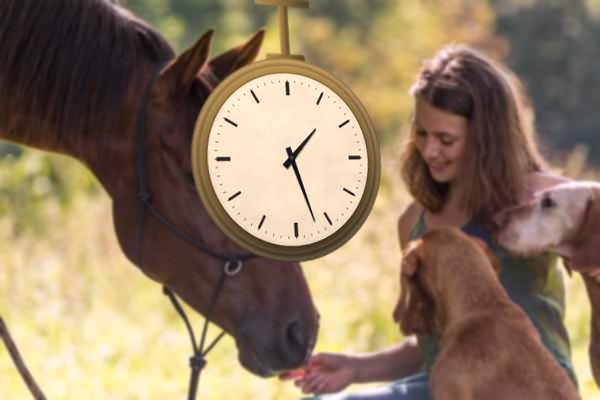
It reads 1:27
